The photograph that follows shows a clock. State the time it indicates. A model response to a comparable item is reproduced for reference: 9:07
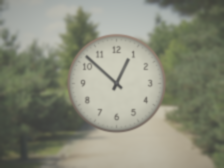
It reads 12:52
